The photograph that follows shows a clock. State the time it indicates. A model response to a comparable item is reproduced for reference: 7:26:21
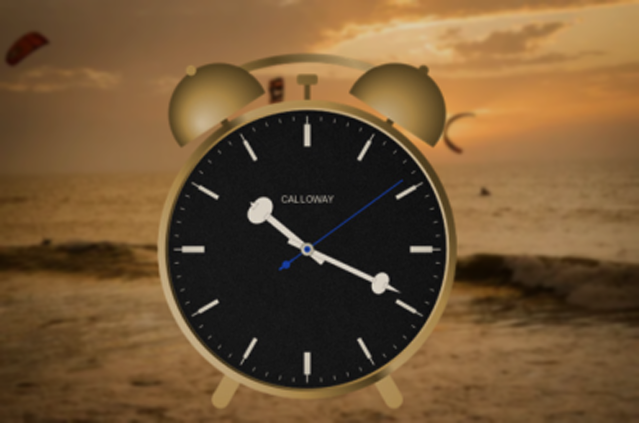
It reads 10:19:09
